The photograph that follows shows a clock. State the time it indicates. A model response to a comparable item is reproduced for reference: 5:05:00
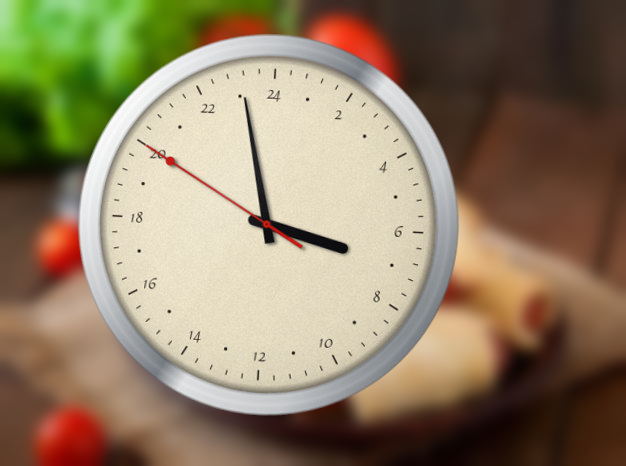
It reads 6:57:50
